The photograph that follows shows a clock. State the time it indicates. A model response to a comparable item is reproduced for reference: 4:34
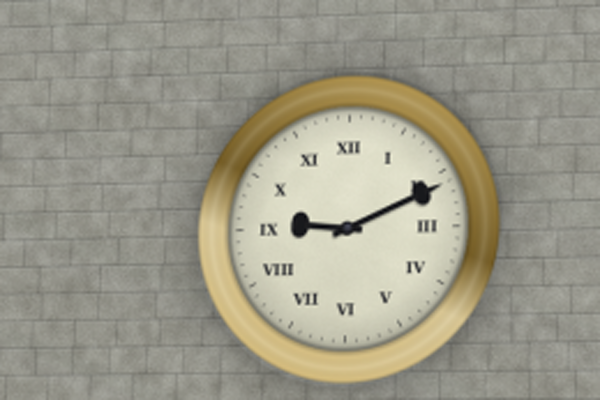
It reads 9:11
